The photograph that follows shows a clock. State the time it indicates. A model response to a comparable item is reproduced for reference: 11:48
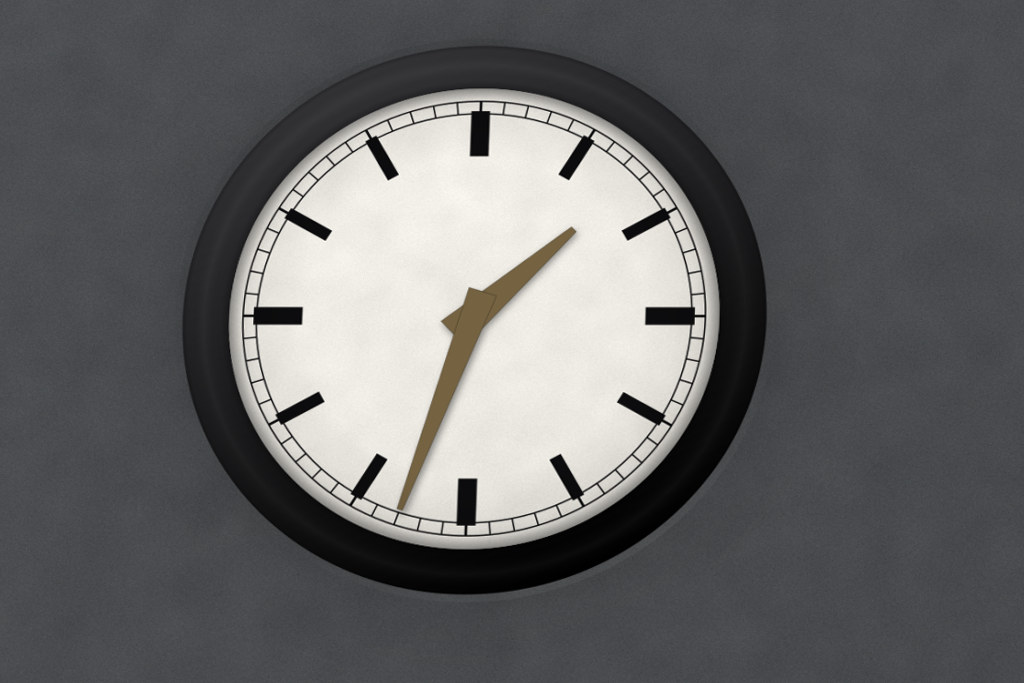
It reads 1:33
